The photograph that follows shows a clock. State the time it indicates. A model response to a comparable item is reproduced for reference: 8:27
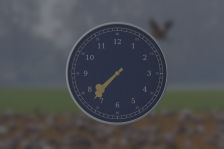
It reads 7:37
